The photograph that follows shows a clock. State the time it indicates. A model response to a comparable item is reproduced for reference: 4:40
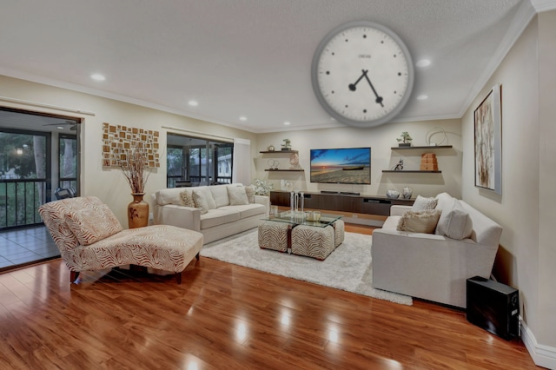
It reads 7:25
